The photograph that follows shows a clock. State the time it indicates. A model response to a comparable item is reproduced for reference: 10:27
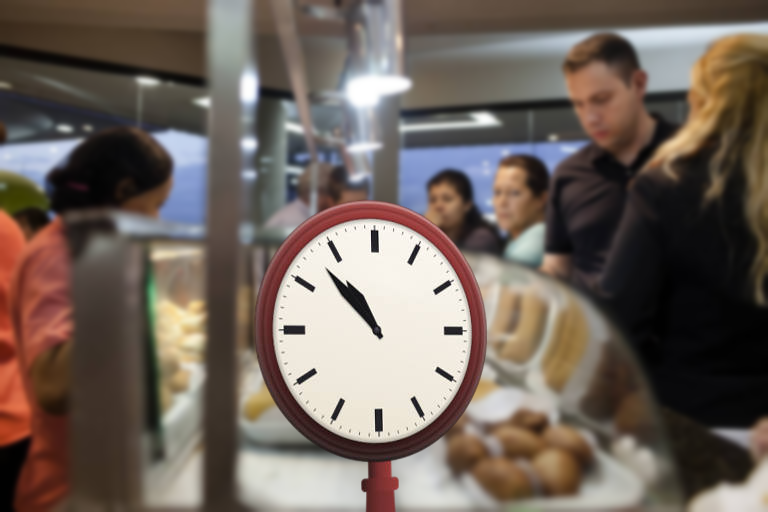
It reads 10:53
